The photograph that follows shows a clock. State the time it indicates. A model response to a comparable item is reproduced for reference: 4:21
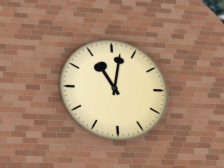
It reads 11:02
